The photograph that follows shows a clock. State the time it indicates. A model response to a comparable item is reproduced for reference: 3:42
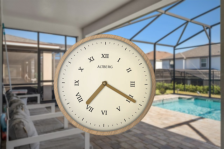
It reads 7:20
